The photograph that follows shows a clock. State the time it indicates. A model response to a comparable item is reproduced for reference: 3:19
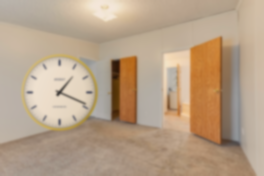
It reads 1:19
